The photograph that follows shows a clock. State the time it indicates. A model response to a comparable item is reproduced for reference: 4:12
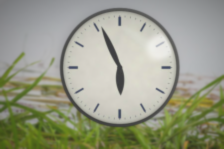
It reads 5:56
